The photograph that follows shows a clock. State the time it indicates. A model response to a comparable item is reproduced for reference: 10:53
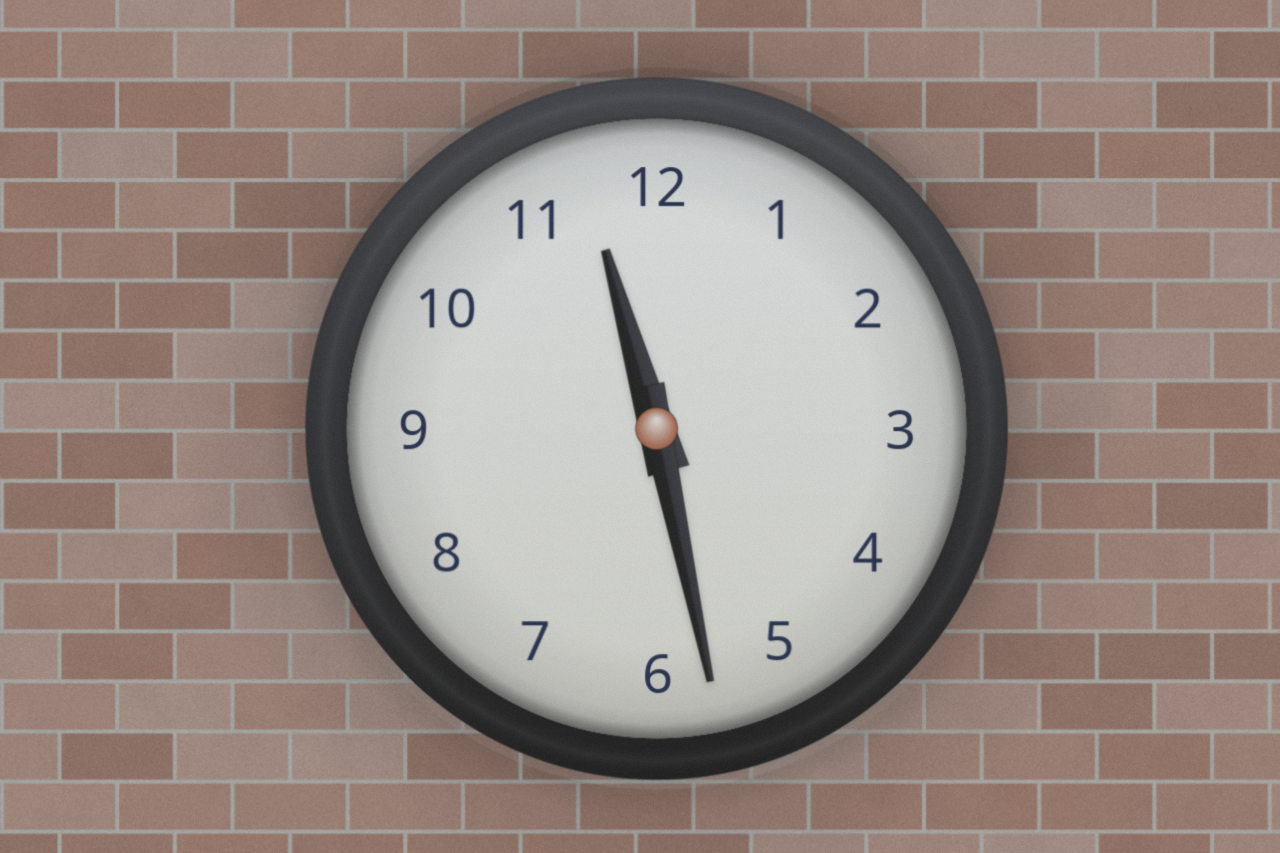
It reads 11:28
